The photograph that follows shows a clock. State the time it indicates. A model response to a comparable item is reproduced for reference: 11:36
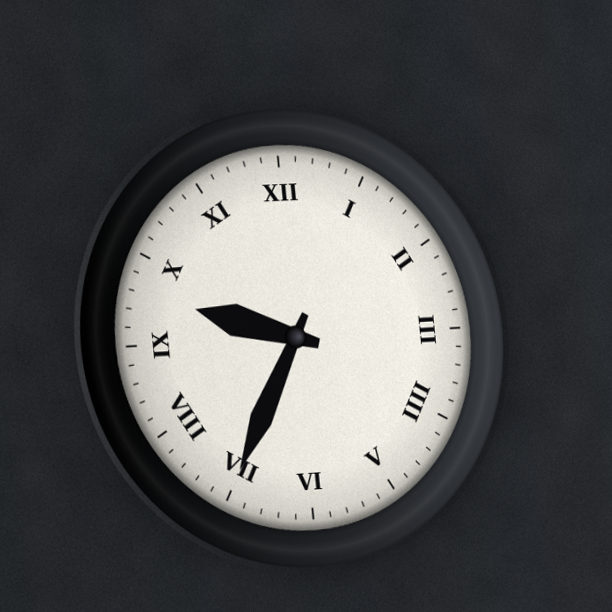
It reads 9:35
